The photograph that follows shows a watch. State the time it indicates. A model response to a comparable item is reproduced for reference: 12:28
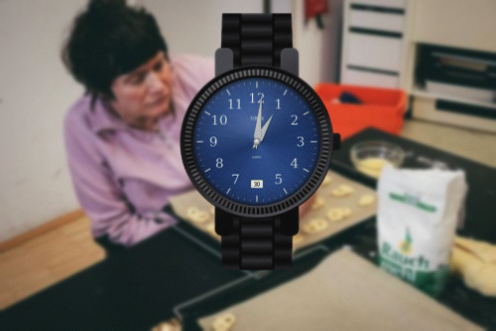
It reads 1:01
